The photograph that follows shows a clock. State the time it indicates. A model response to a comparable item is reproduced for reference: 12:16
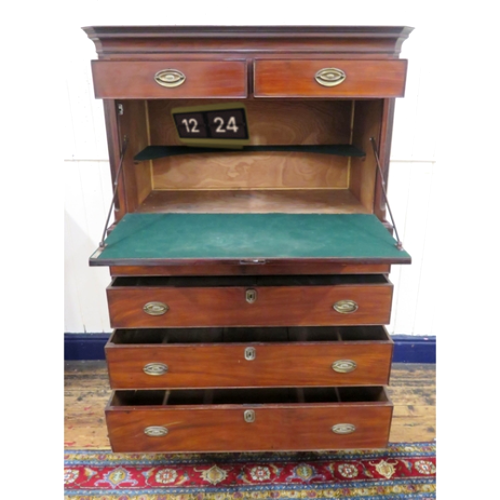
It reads 12:24
